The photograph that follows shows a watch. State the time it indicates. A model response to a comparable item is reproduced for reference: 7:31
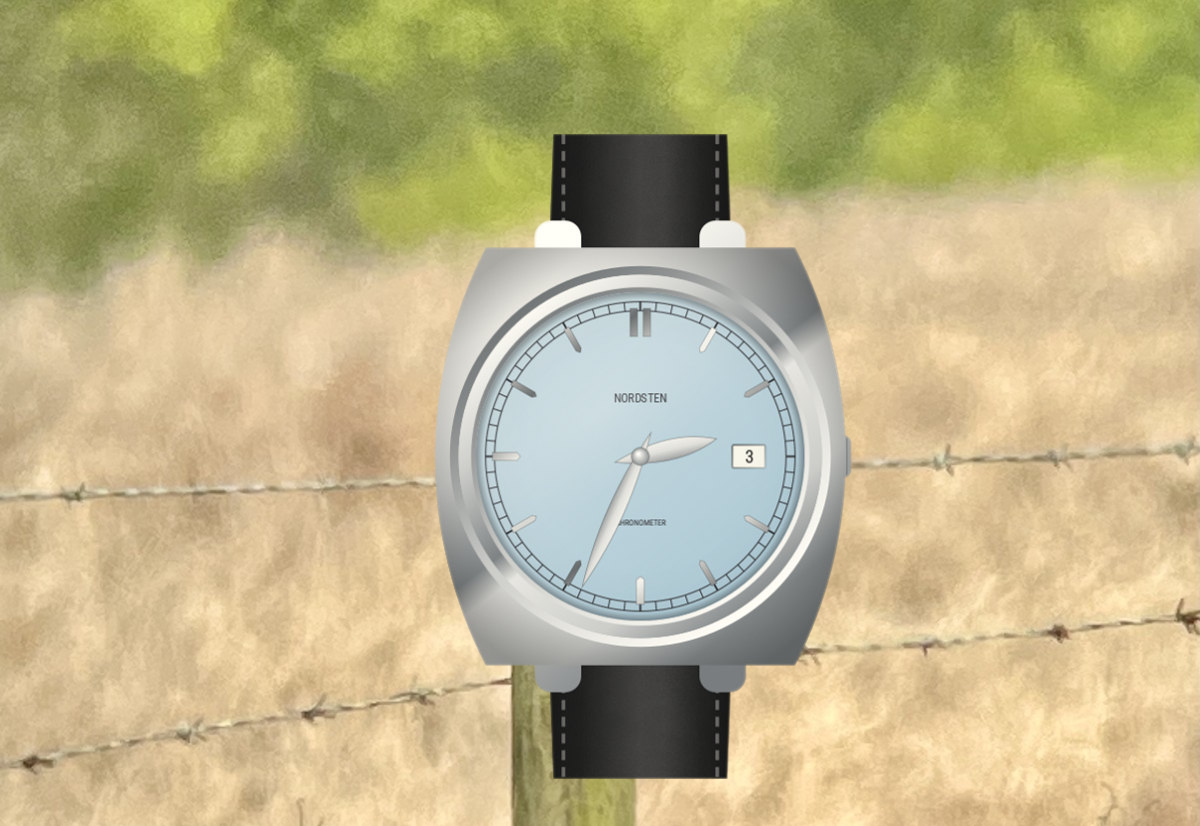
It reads 2:34
